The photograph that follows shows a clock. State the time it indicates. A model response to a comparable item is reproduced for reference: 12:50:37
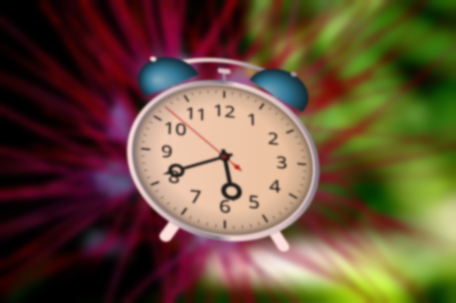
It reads 5:40:52
